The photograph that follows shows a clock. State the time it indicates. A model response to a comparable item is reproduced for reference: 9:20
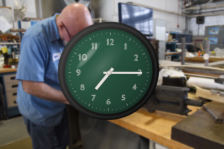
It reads 7:15
